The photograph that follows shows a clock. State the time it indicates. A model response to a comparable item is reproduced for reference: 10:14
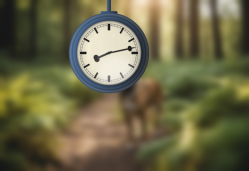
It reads 8:13
